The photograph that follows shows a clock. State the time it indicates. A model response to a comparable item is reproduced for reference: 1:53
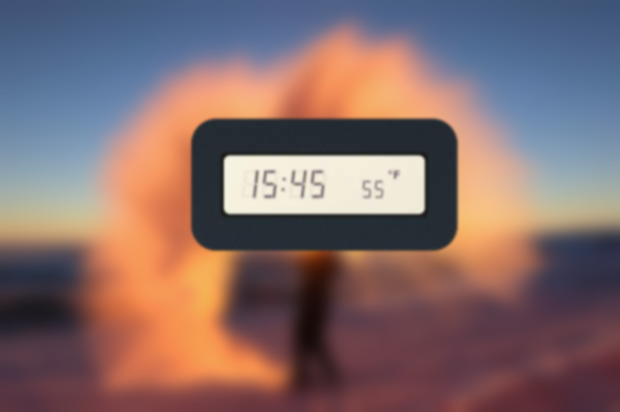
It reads 15:45
